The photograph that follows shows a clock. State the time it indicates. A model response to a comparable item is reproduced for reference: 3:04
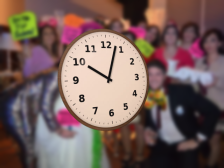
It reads 10:03
